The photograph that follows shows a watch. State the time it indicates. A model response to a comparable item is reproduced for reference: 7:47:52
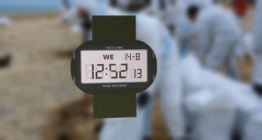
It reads 12:52:13
